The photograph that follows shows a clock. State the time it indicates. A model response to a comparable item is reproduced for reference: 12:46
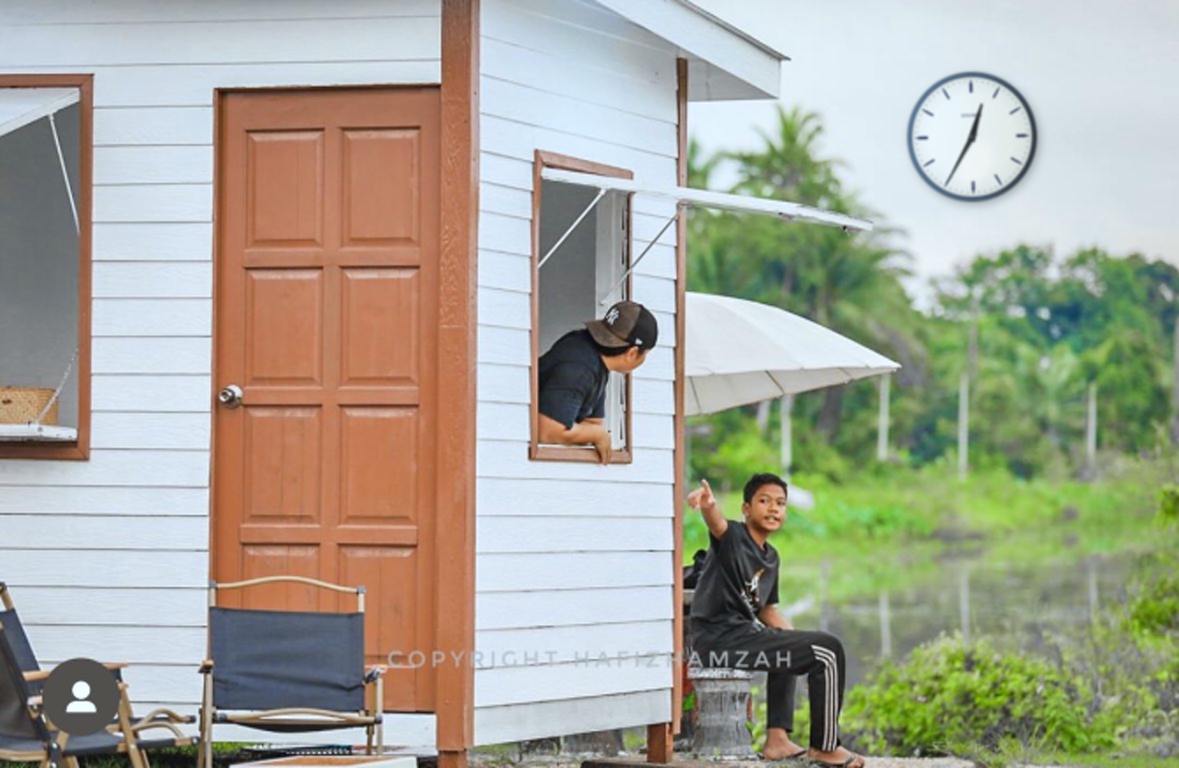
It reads 12:35
